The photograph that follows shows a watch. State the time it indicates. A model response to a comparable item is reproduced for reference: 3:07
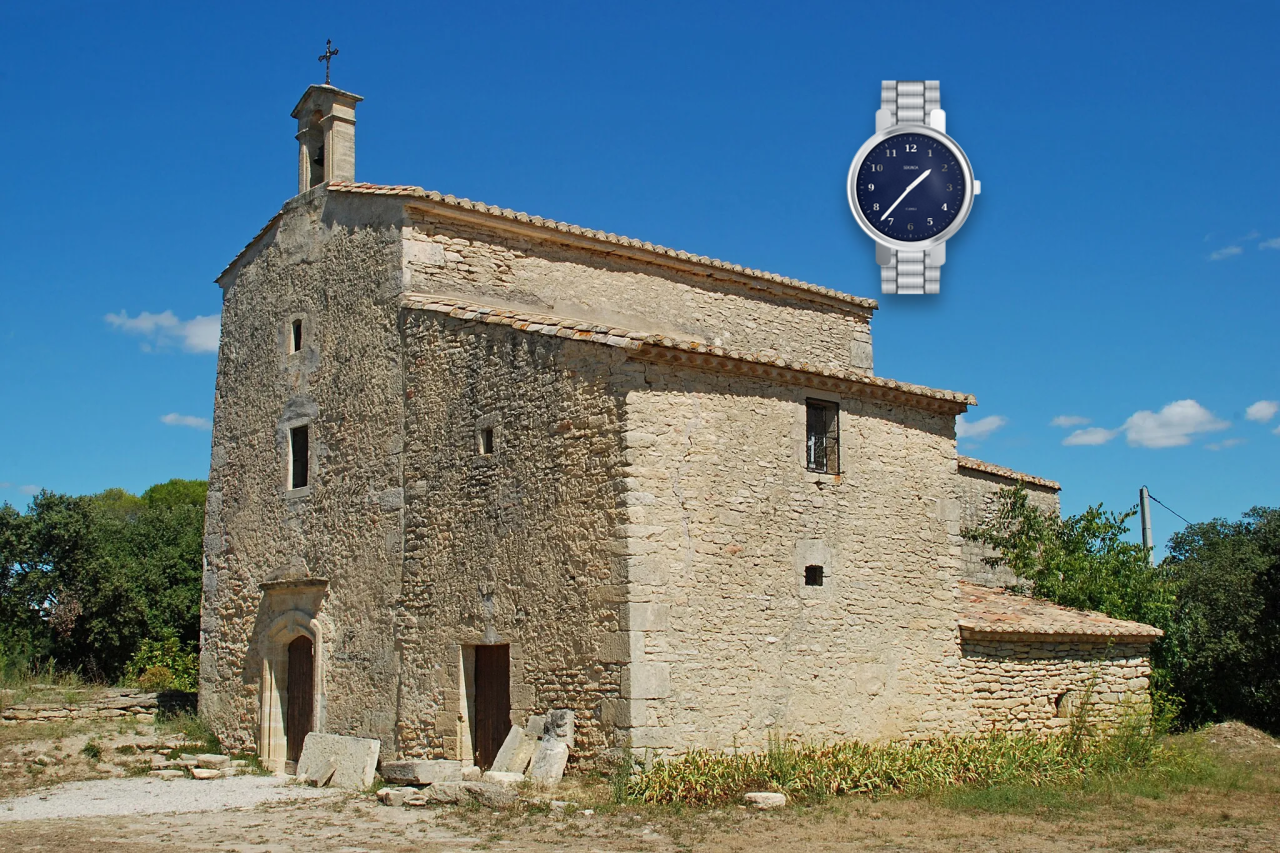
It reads 1:37
